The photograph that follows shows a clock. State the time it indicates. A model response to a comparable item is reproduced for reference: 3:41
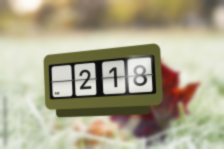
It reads 2:18
